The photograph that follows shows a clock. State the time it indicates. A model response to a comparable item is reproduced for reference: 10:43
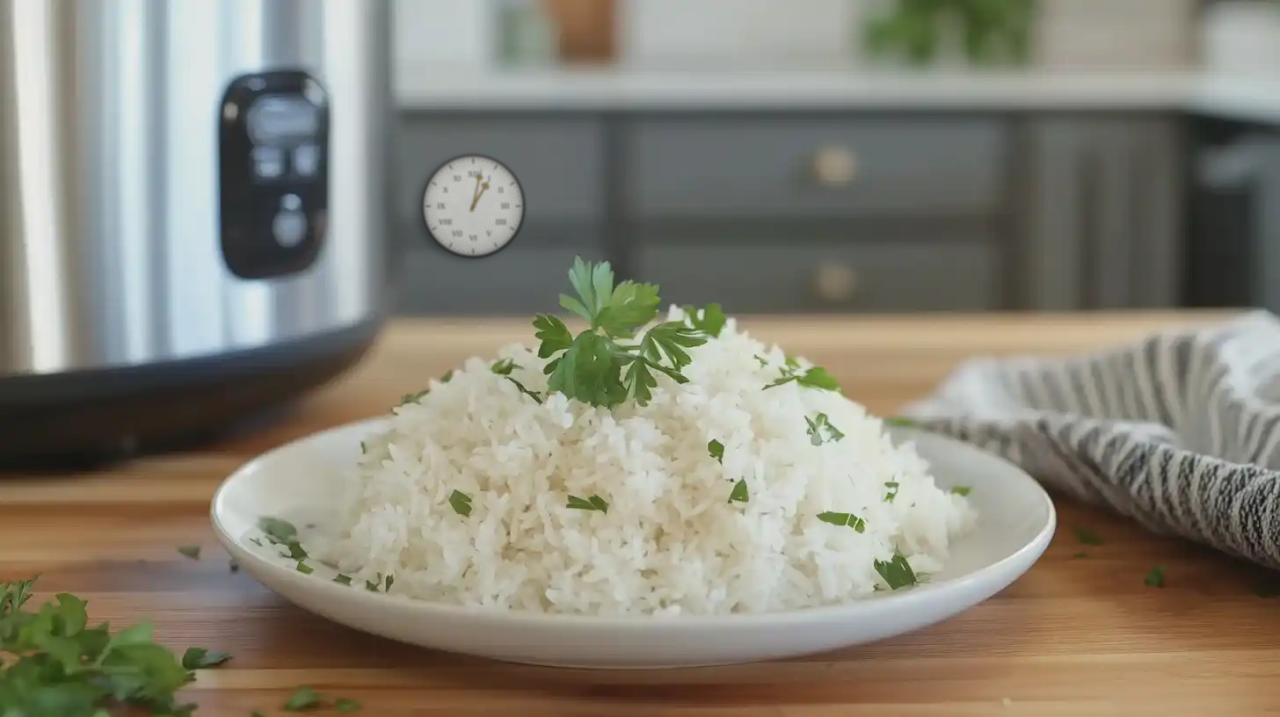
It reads 1:02
